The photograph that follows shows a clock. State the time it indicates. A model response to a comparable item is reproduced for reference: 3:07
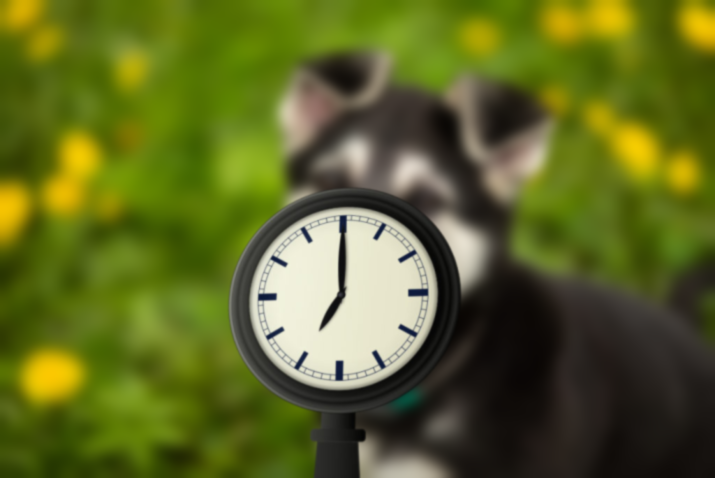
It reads 7:00
